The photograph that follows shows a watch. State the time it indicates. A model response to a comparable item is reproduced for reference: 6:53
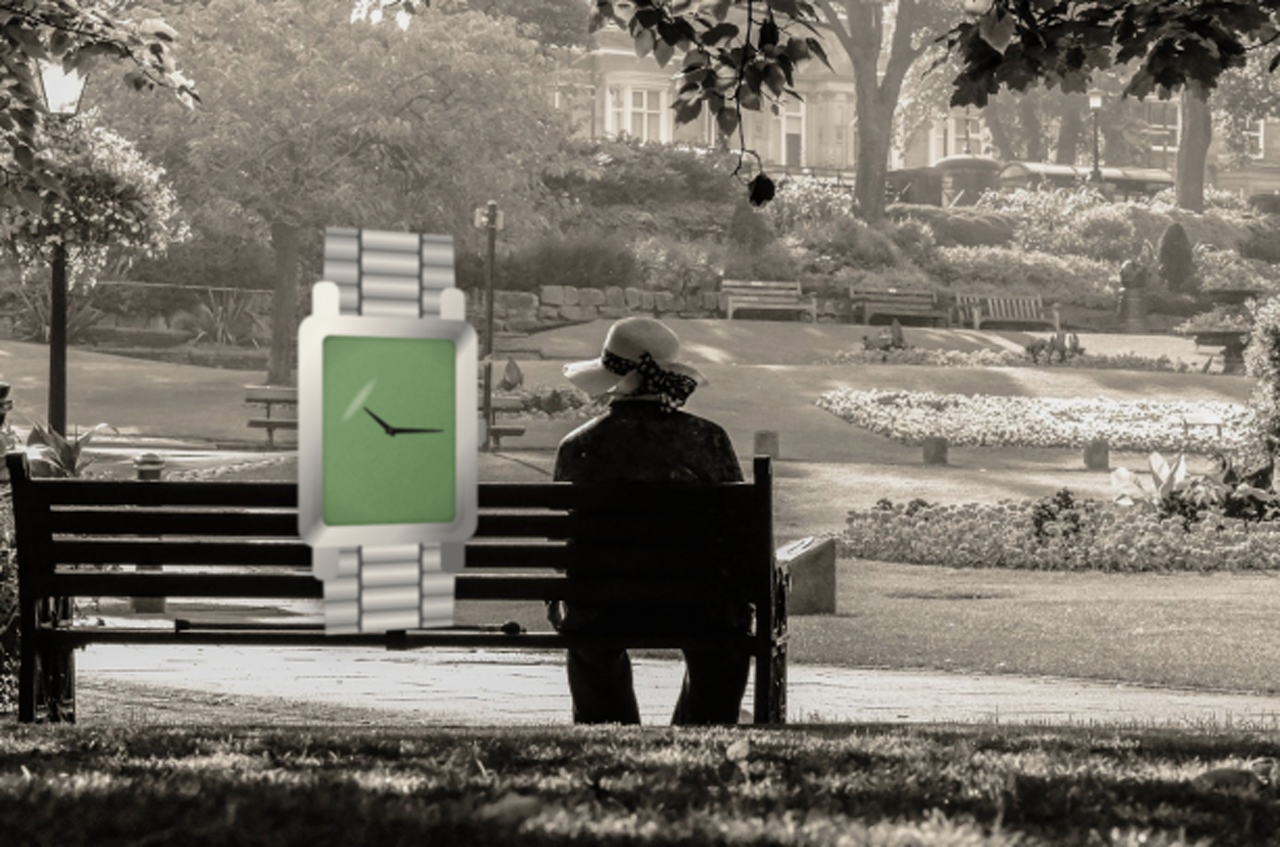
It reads 10:15
